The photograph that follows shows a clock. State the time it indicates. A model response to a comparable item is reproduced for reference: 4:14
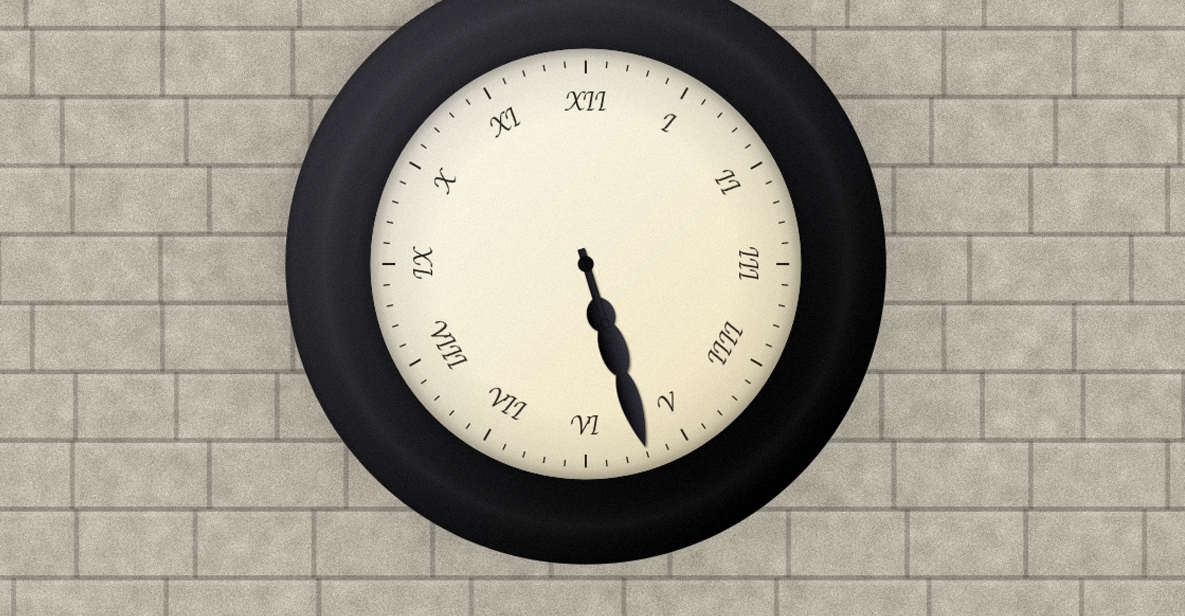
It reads 5:27
